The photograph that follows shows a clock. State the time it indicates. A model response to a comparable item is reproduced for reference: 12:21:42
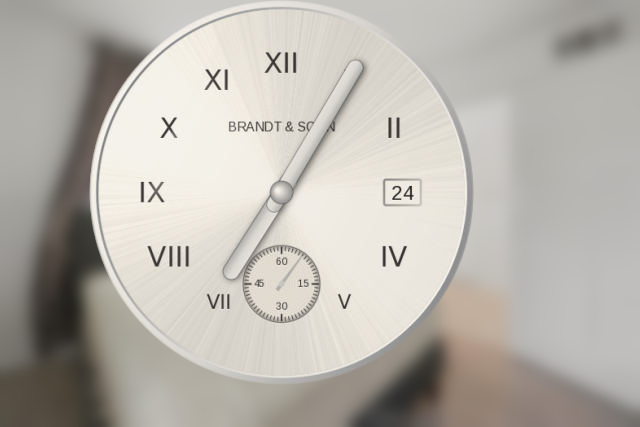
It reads 7:05:06
